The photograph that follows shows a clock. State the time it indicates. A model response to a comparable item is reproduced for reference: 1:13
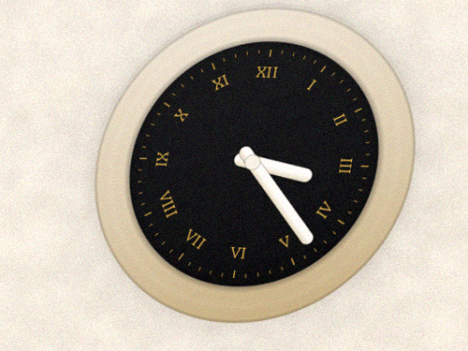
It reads 3:23
